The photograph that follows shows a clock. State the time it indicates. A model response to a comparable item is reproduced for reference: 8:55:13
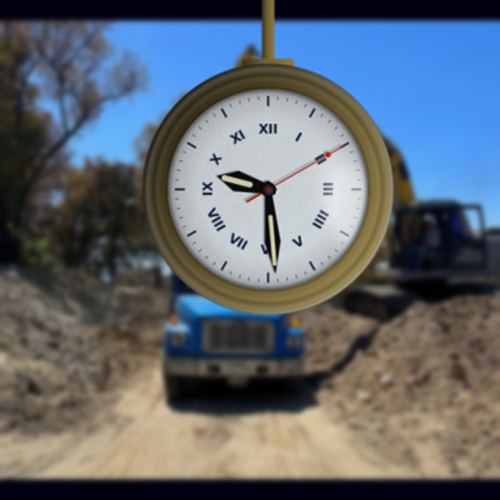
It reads 9:29:10
